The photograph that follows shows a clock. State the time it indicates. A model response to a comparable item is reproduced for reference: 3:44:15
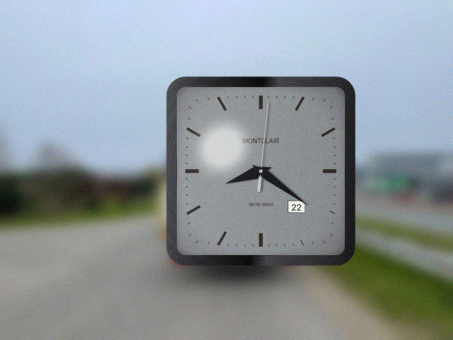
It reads 8:21:01
